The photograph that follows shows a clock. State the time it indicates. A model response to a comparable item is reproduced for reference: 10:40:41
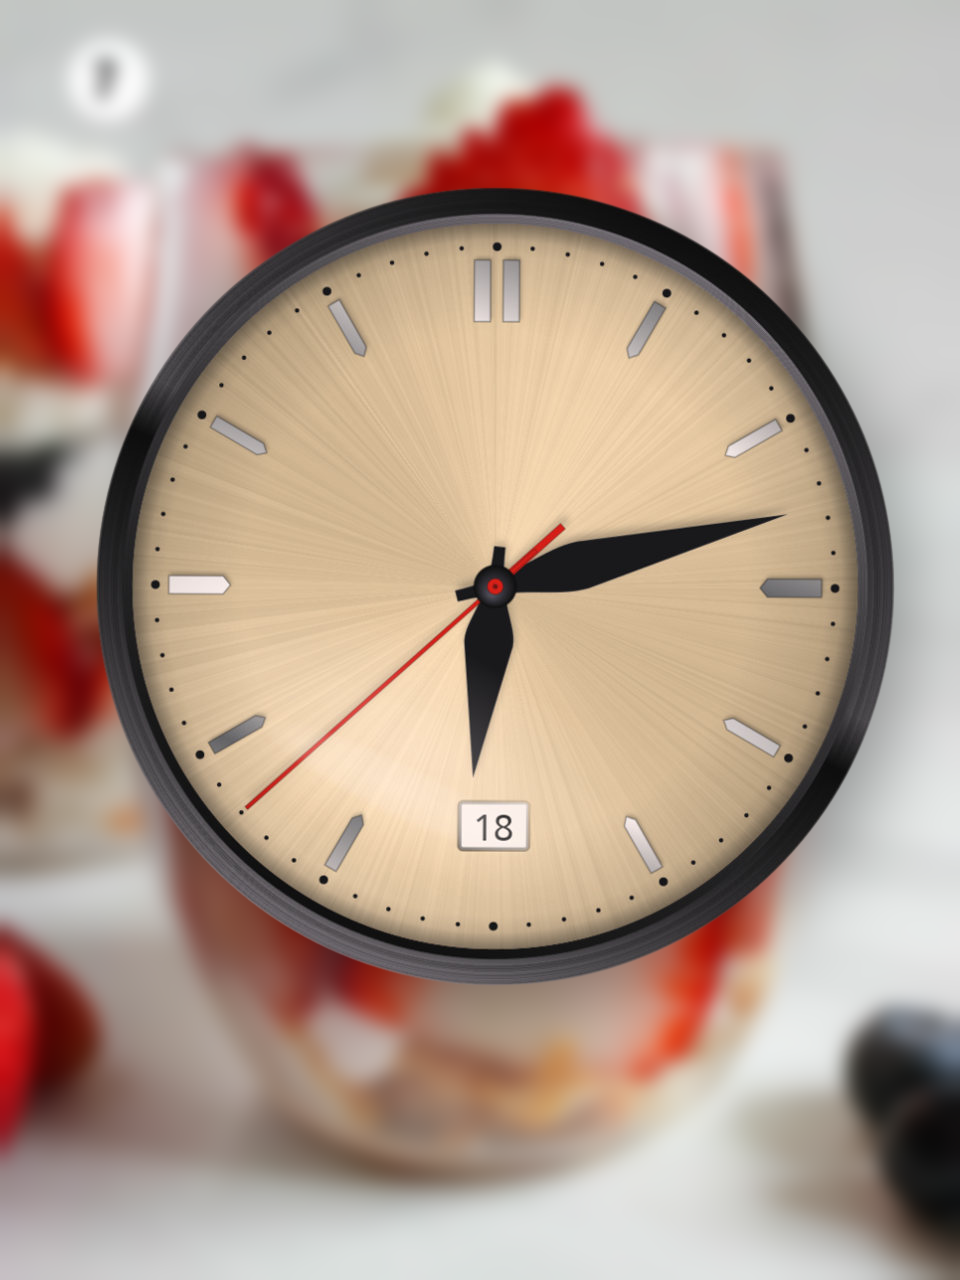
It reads 6:12:38
